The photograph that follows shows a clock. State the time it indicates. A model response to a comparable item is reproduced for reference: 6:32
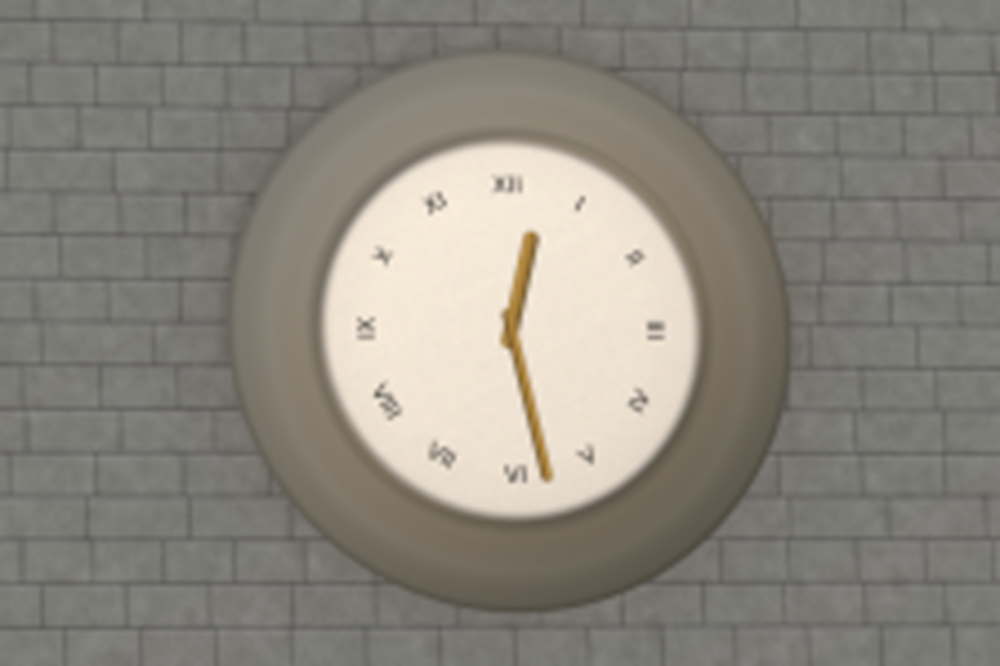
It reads 12:28
